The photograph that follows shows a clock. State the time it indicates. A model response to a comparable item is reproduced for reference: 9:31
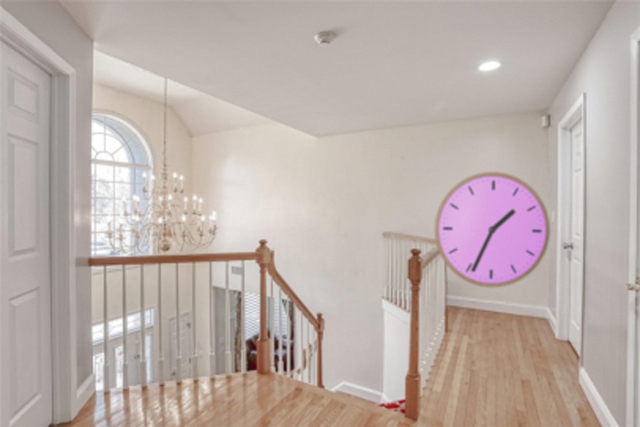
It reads 1:34
